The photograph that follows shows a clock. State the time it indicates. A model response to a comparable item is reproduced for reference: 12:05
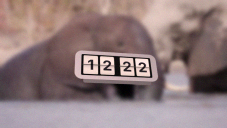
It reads 12:22
